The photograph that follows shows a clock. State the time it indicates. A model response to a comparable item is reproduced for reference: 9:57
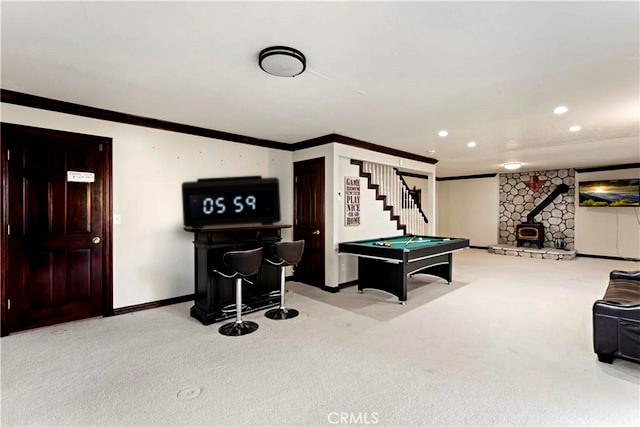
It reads 5:59
